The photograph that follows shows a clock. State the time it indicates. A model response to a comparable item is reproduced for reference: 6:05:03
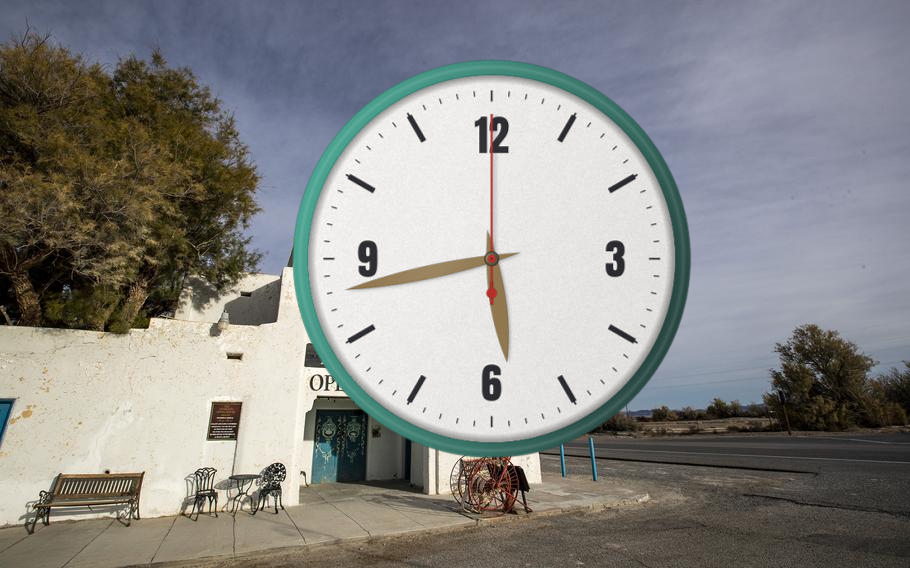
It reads 5:43:00
